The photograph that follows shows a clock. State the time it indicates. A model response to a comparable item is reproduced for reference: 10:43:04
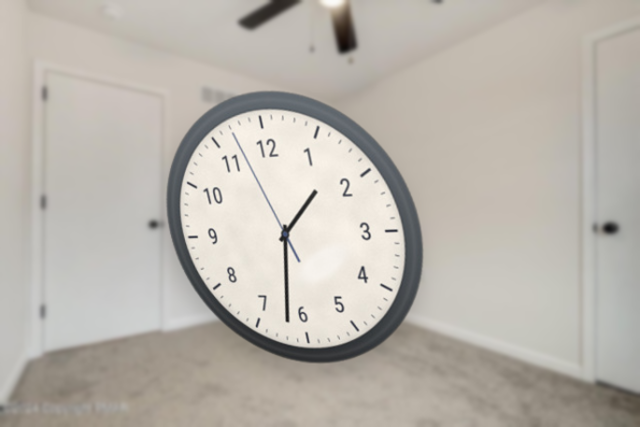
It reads 1:31:57
